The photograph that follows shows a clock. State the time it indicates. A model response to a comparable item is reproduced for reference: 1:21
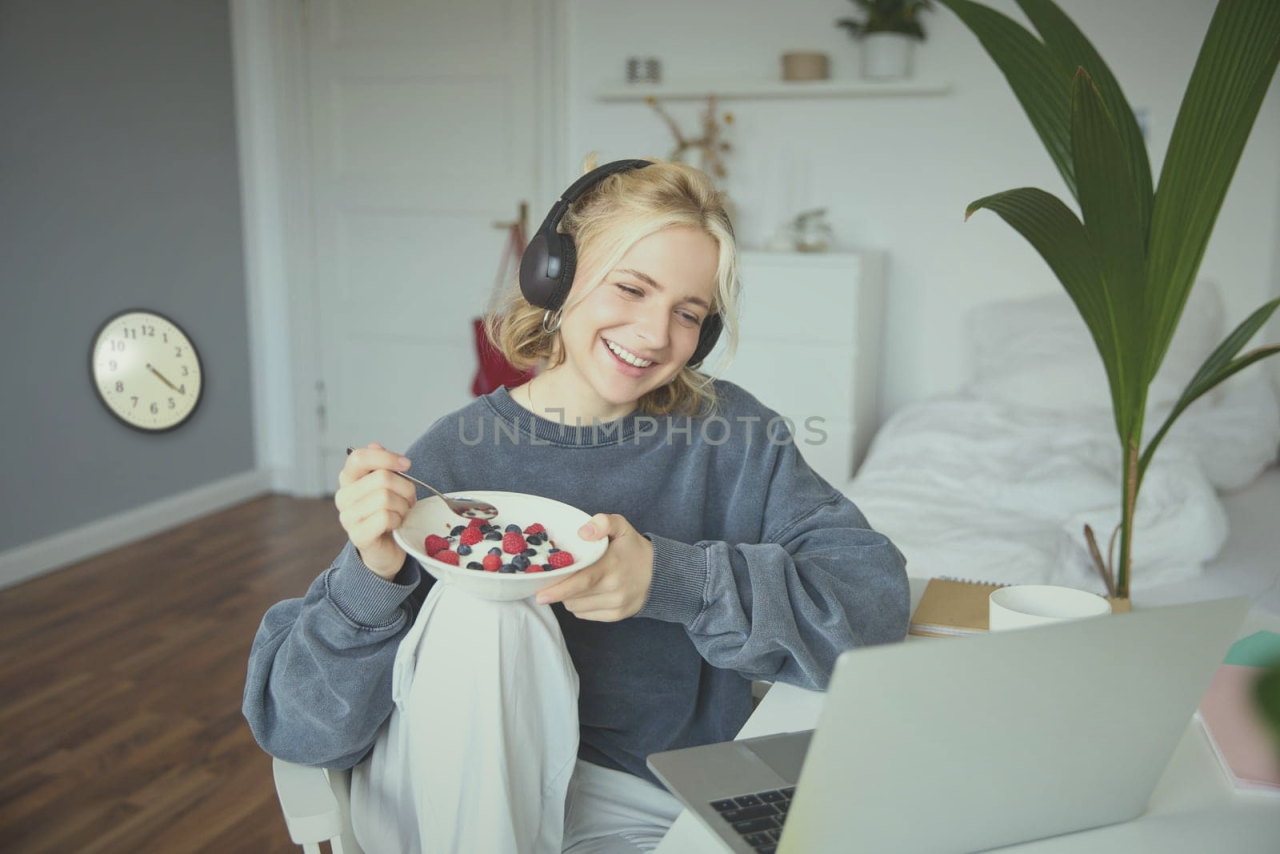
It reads 4:21
